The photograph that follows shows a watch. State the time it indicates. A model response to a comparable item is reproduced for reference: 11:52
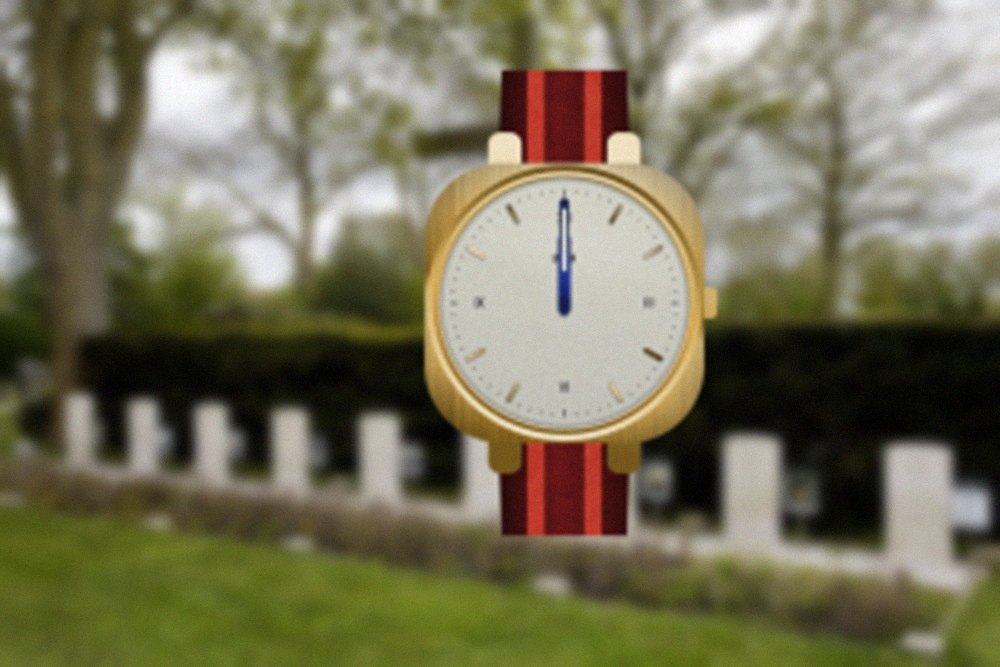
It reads 12:00
